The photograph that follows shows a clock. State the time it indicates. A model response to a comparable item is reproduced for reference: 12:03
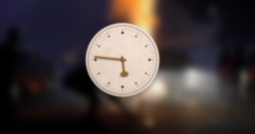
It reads 5:46
